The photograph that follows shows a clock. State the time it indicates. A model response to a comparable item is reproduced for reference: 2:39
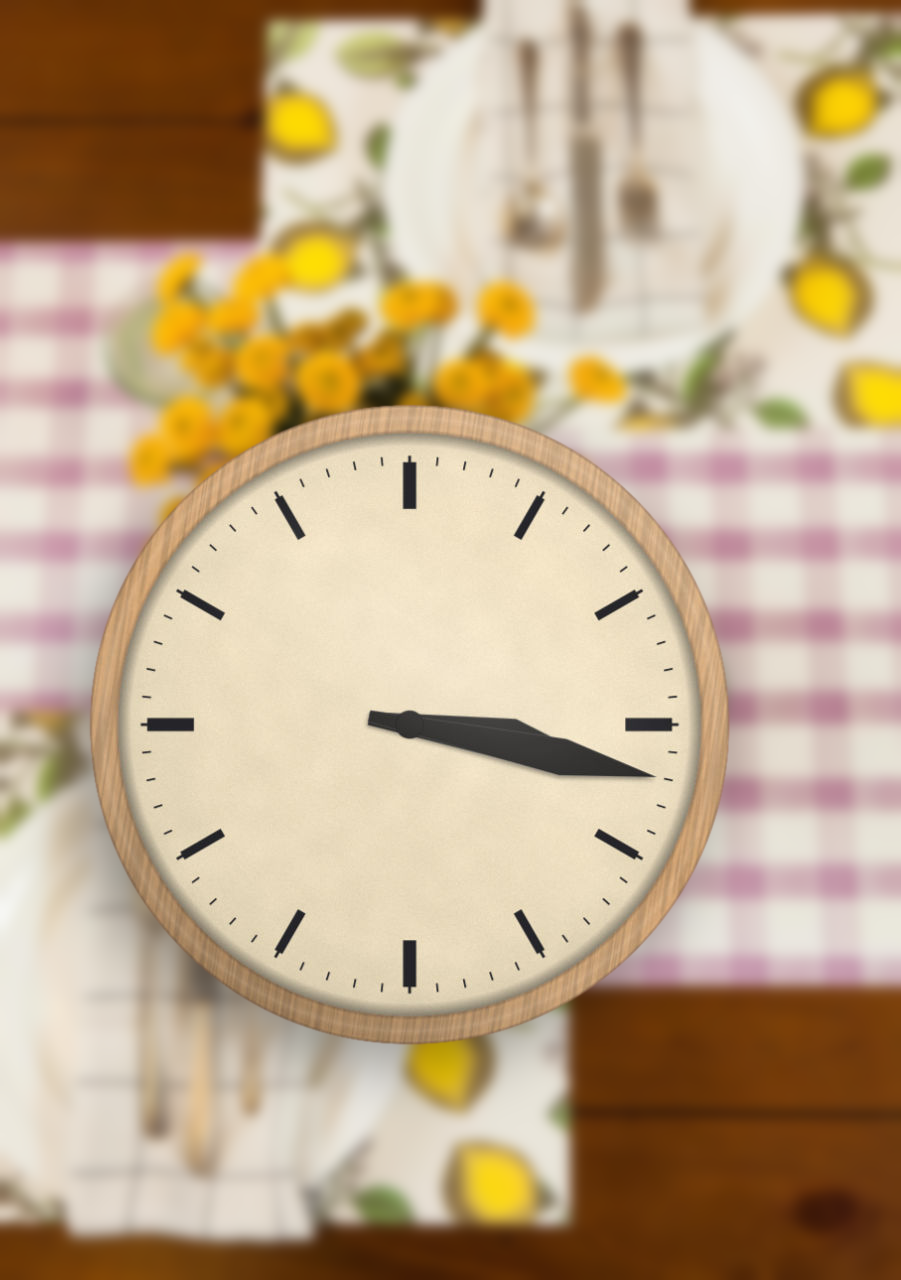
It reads 3:17
